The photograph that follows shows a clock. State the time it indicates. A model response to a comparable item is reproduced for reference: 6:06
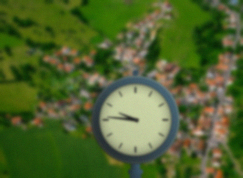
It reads 9:46
